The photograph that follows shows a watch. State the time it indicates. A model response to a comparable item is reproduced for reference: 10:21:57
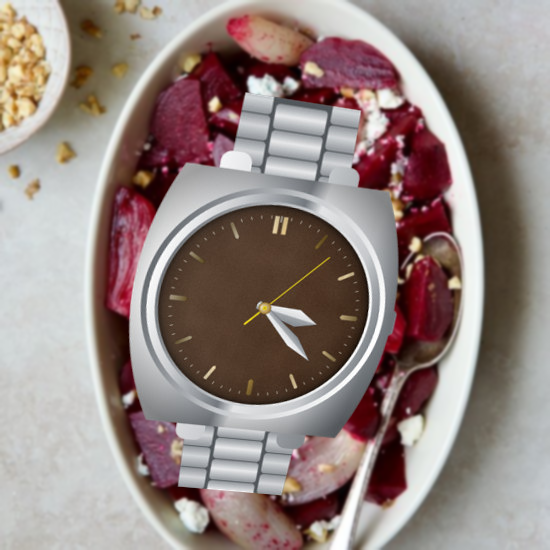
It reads 3:22:07
